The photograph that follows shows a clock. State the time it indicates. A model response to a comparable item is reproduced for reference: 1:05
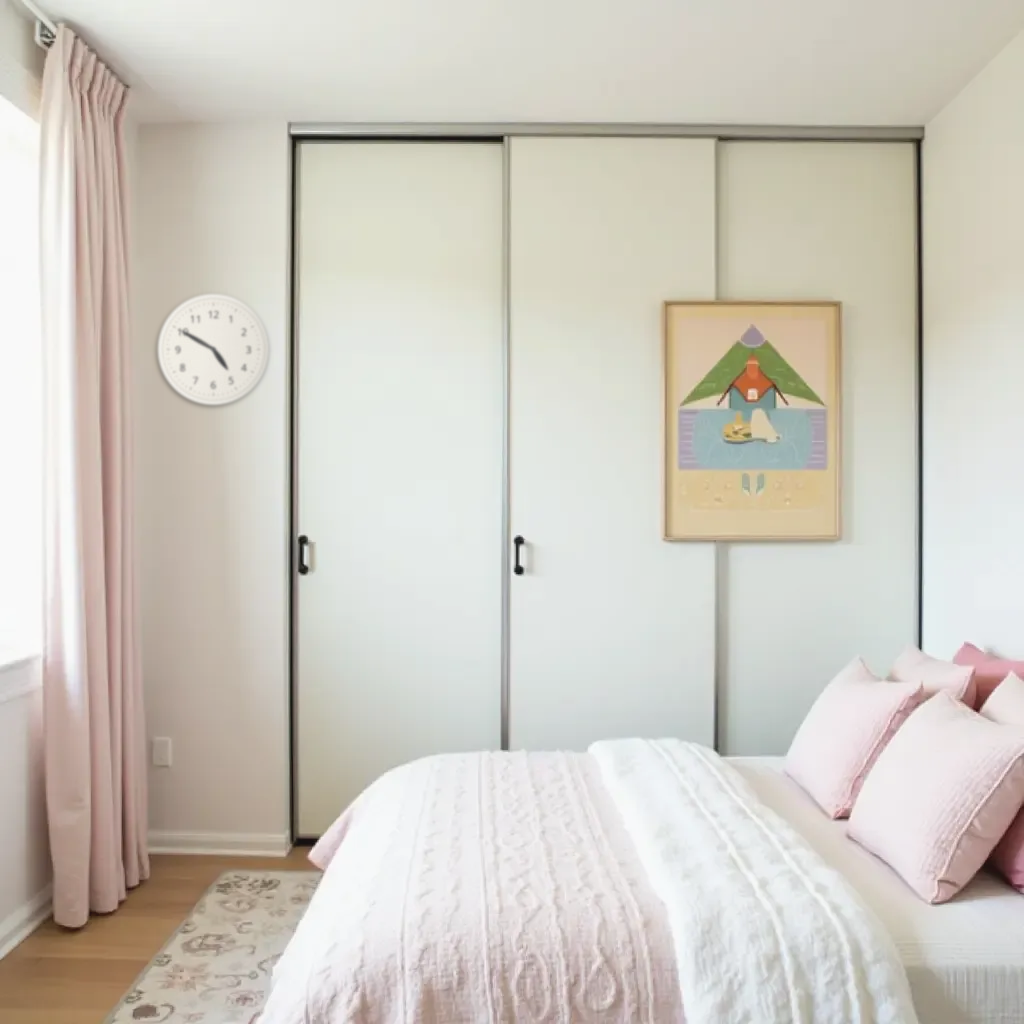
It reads 4:50
